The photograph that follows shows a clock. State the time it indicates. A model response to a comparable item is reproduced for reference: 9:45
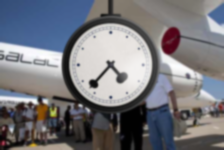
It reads 4:37
